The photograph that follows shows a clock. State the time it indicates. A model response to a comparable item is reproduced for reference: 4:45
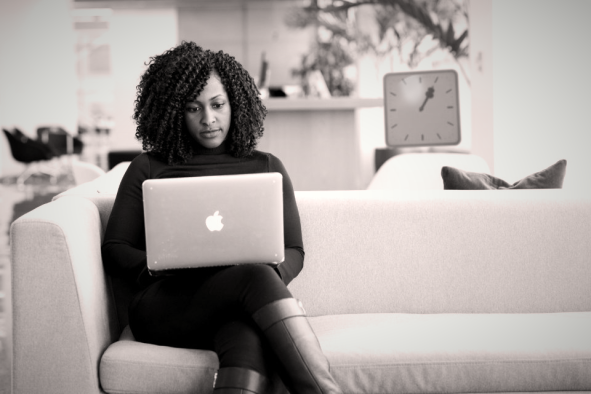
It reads 1:05
